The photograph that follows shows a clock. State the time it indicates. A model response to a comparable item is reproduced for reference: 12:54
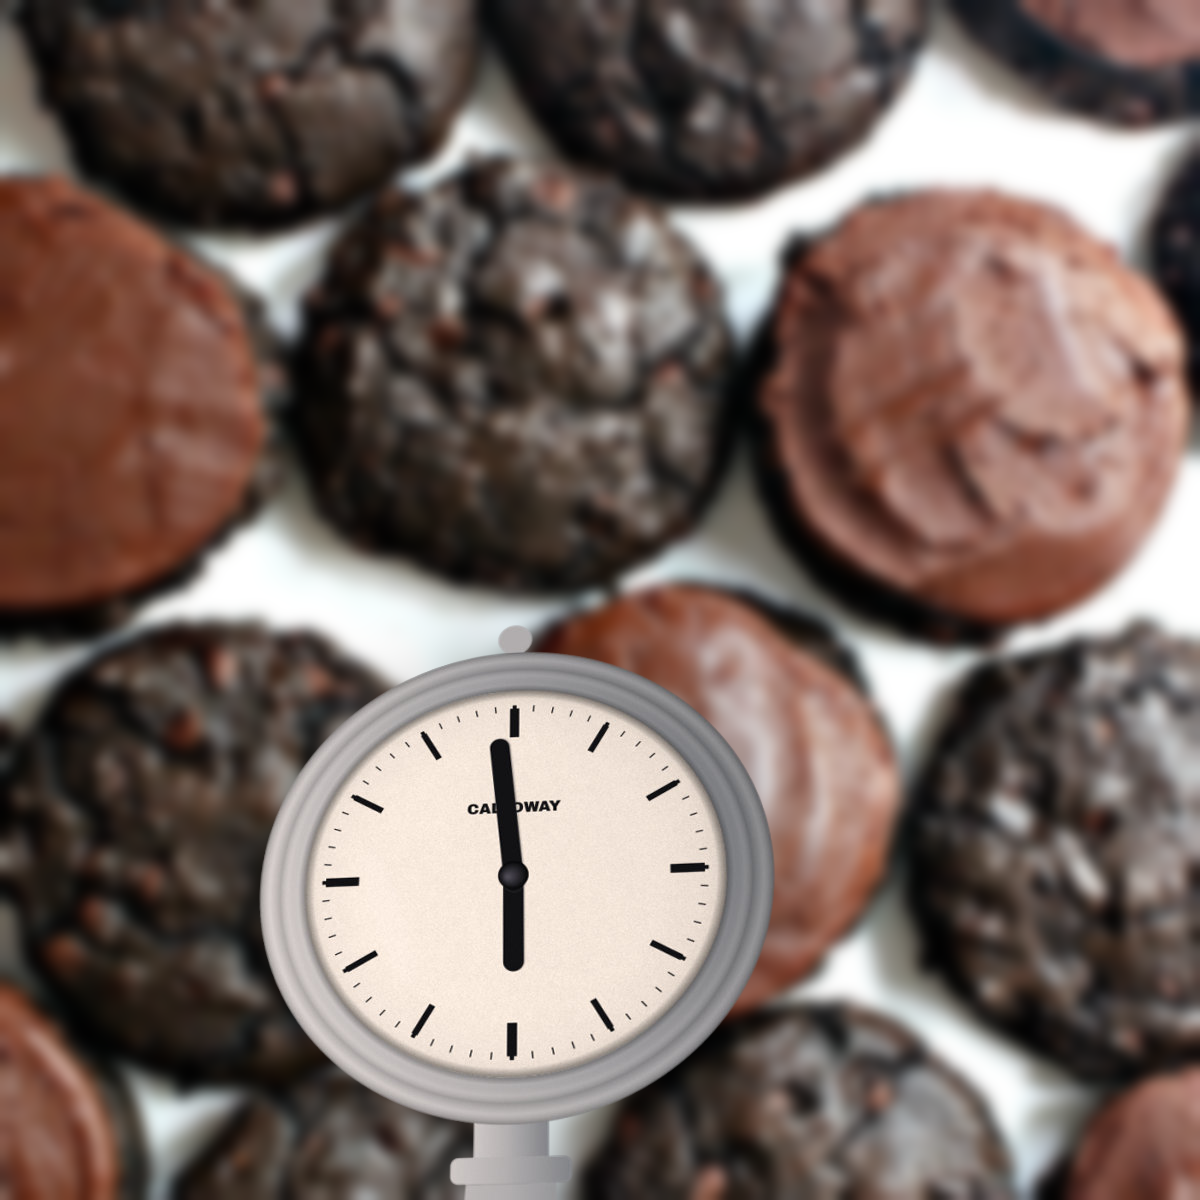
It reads 5:59
